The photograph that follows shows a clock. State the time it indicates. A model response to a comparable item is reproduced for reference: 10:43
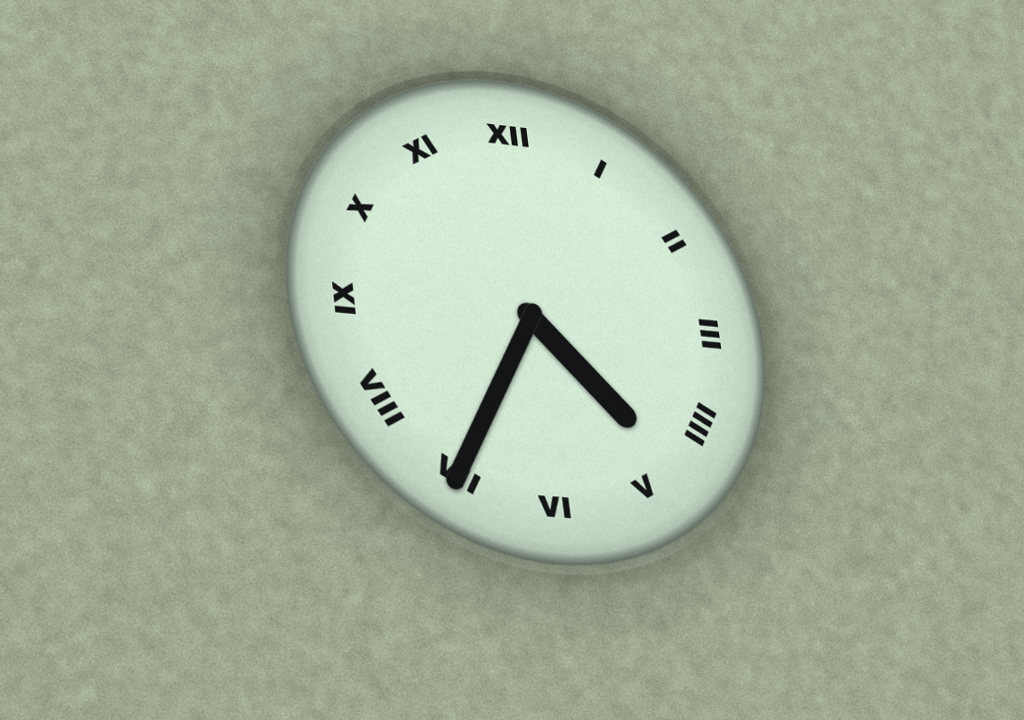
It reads 4:35
